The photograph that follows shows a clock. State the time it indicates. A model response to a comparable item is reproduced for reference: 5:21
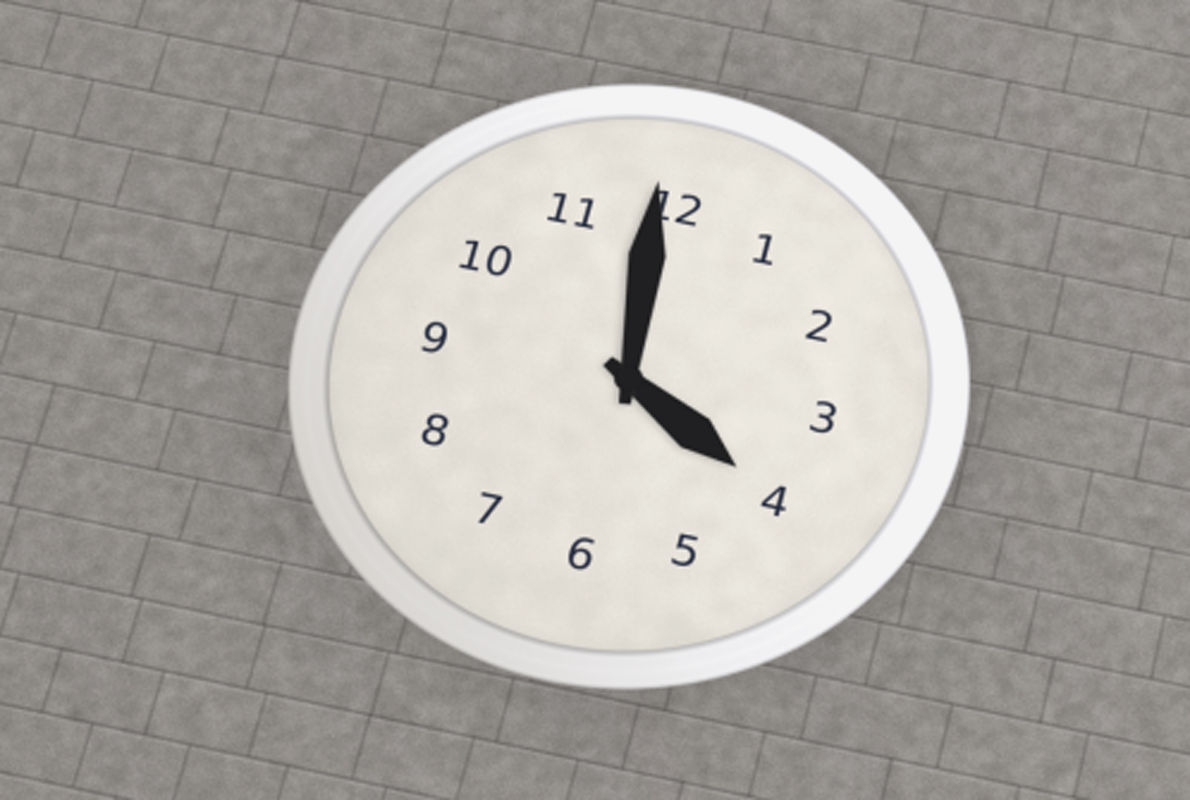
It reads 3:59
